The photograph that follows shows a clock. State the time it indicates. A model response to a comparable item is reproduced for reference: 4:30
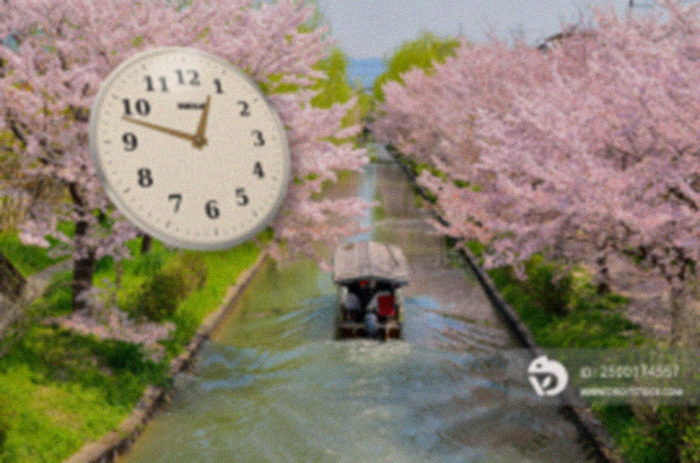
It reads 12:48
